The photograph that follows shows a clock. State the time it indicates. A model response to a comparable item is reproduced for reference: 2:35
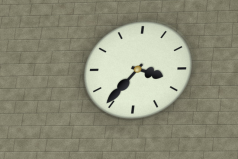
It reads 3:36
